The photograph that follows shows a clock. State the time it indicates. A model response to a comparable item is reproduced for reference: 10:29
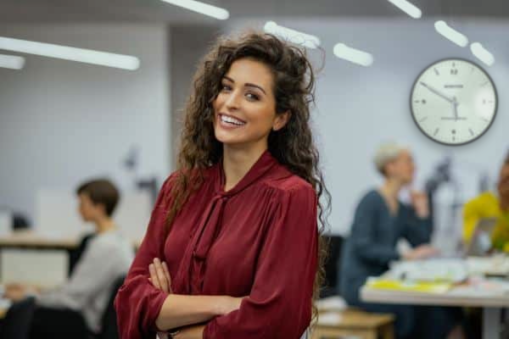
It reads 5:50
